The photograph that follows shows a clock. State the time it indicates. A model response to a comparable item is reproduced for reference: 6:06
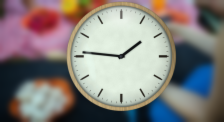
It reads 1:46
